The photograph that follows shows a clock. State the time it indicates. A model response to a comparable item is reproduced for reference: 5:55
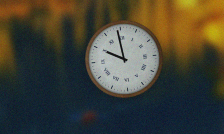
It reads 9:59
